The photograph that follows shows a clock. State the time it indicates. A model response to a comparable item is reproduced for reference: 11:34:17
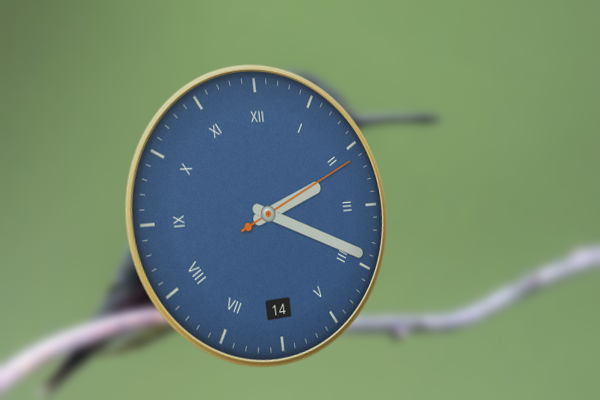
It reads 2:19:11
